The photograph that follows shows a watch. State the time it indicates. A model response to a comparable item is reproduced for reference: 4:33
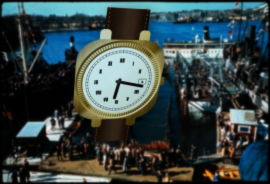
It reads 6:17
